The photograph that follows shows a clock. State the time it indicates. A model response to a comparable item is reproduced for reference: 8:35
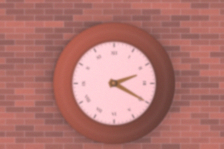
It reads 2:20
